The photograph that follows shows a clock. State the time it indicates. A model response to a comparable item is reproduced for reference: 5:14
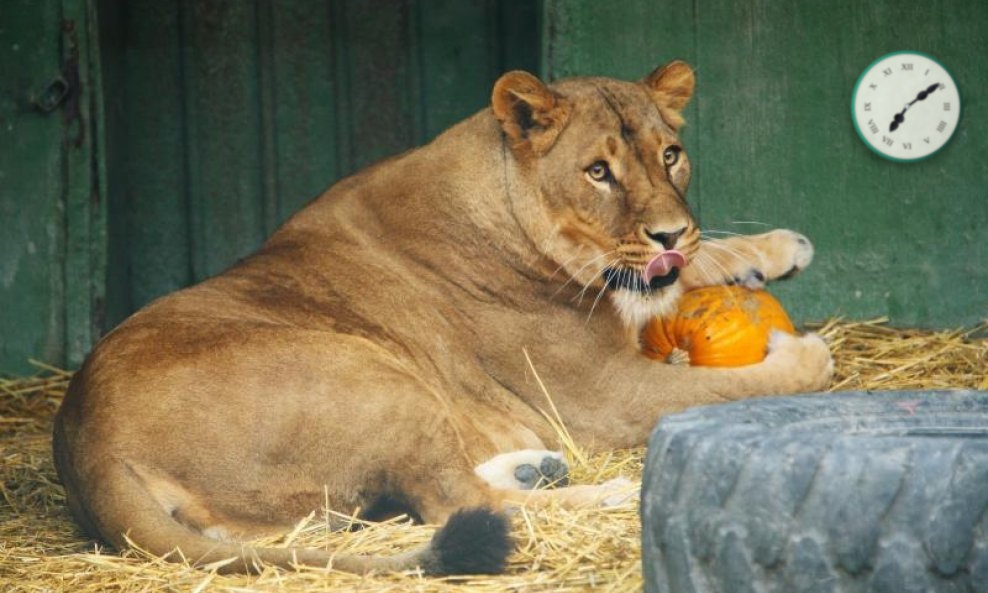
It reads 7:09
